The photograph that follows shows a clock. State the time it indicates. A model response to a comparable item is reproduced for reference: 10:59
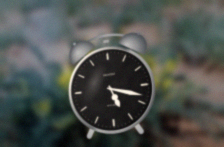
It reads 5:18
